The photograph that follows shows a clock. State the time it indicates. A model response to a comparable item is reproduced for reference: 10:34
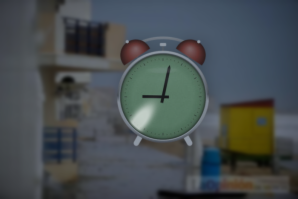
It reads 9:02
